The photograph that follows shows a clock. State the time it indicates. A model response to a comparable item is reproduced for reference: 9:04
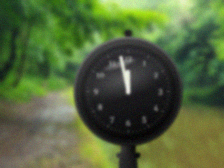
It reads 11:58
